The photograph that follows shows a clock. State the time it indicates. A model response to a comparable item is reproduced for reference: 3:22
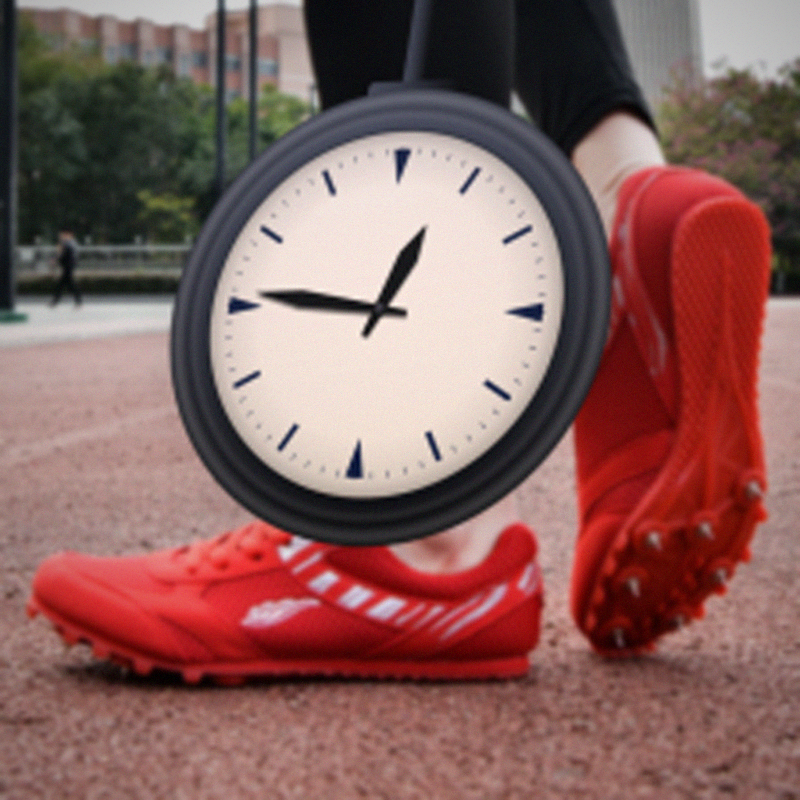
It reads 12:46
